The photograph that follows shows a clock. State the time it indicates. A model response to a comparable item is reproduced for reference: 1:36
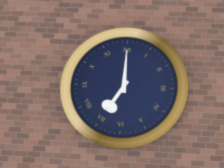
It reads 7:00
